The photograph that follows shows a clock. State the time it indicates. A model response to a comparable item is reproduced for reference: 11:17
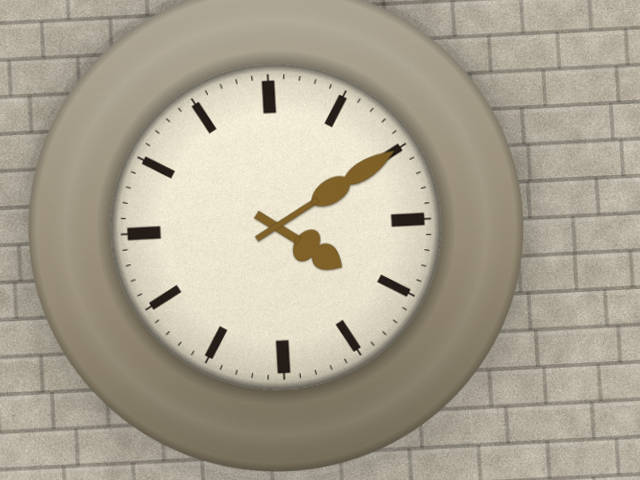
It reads 4:10
